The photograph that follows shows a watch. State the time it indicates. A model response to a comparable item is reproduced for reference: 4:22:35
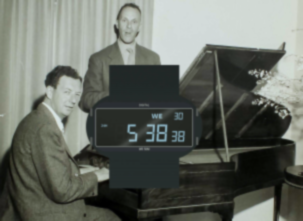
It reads 5:38:38
